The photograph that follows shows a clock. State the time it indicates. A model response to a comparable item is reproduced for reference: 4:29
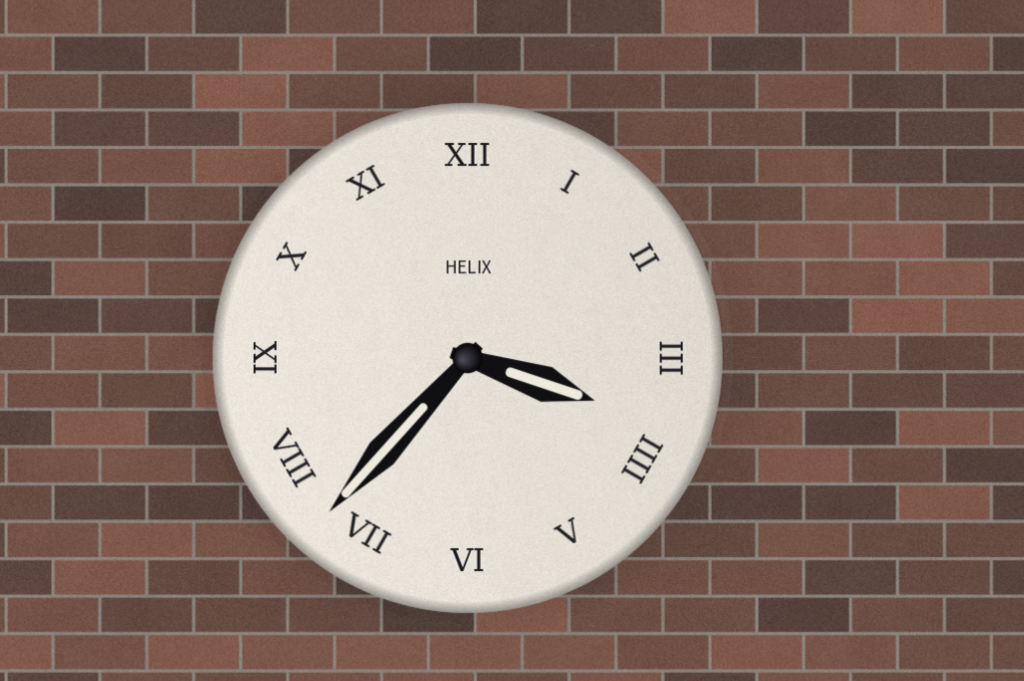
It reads 3:37
